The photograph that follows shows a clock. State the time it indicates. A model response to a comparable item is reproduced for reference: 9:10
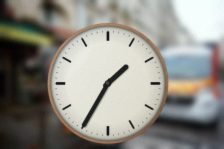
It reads 1:35
